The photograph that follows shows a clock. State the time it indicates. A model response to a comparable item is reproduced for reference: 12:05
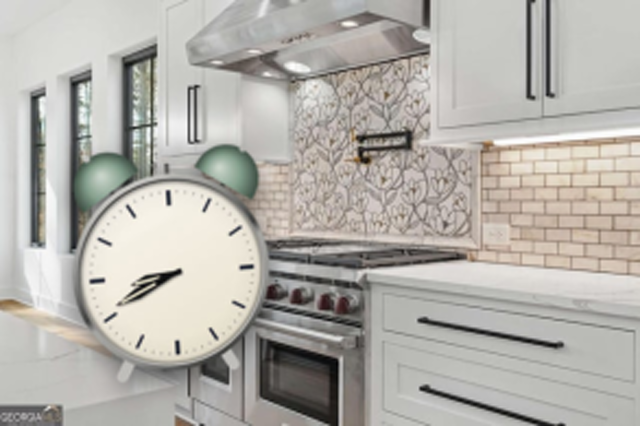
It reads 8:41
